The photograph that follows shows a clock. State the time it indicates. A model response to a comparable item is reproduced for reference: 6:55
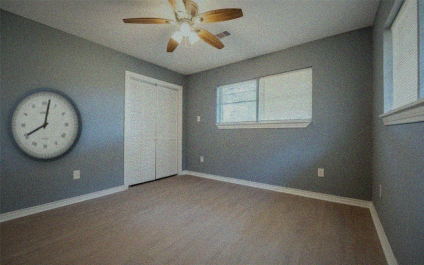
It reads 8:02
